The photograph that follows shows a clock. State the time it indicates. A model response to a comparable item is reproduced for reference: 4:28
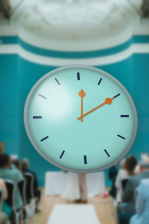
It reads 12:10
